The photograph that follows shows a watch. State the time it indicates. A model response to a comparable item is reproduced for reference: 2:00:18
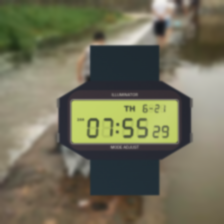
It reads 7:55:29
